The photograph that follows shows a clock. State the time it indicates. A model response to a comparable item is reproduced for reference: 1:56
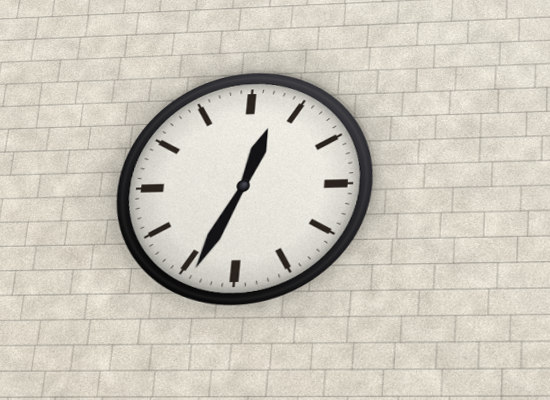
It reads 12:34
